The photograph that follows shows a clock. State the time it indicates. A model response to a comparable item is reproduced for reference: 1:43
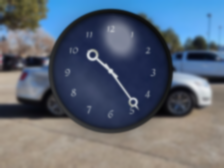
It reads 10:24
